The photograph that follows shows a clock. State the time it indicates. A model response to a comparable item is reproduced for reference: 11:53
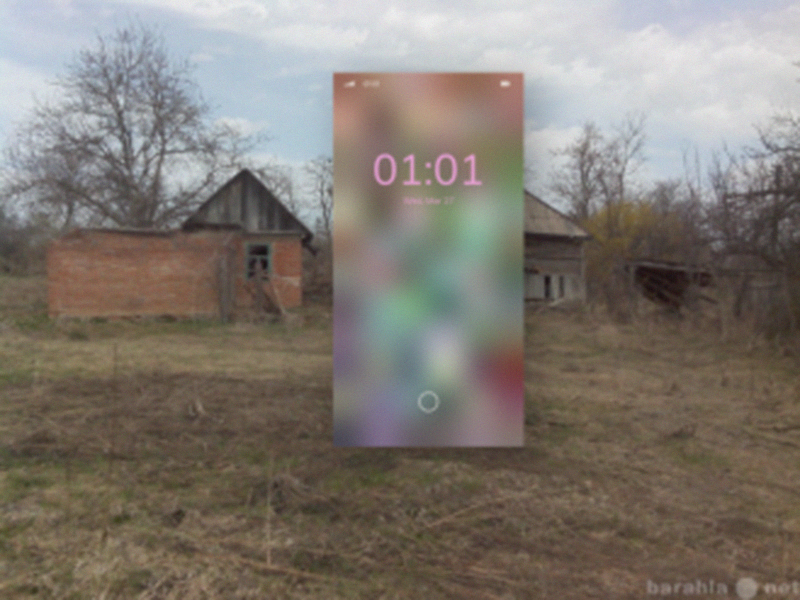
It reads 1:01
